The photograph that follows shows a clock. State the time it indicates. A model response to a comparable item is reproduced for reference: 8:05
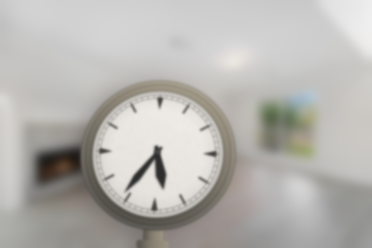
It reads 5:36
